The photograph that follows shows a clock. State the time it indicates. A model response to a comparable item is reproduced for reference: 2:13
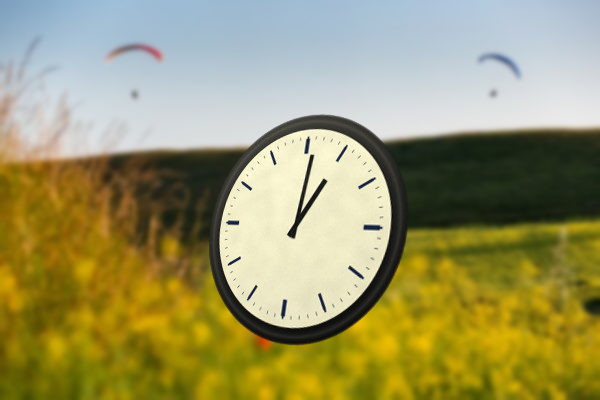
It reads 1:01
